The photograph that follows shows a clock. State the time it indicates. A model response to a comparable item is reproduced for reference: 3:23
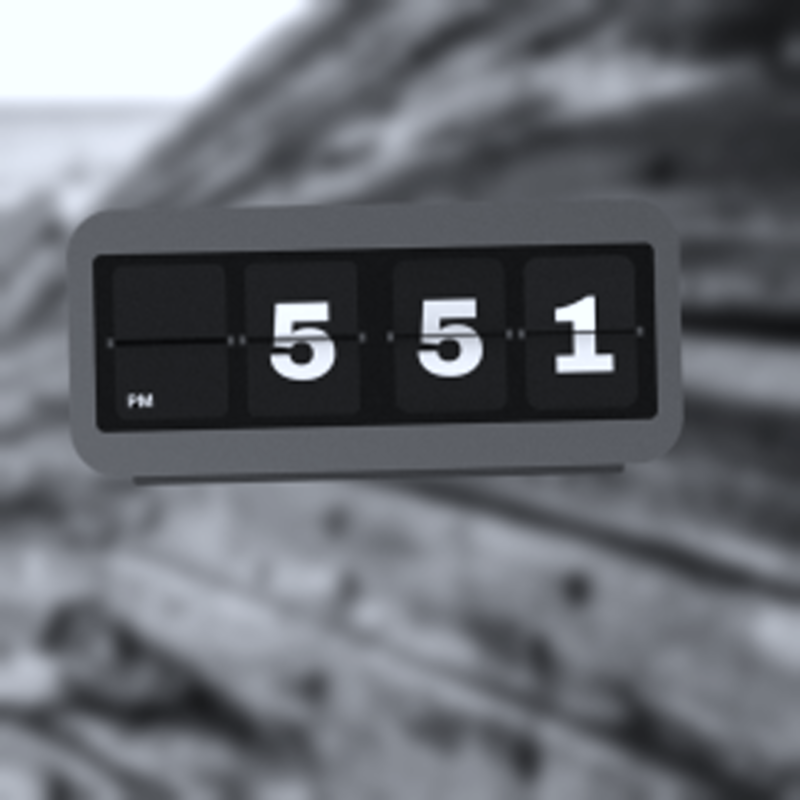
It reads 5:51
